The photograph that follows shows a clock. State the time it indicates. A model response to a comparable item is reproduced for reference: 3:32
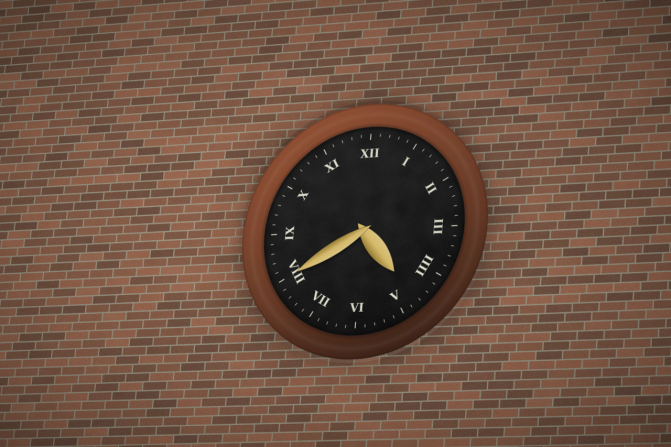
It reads 4:40
